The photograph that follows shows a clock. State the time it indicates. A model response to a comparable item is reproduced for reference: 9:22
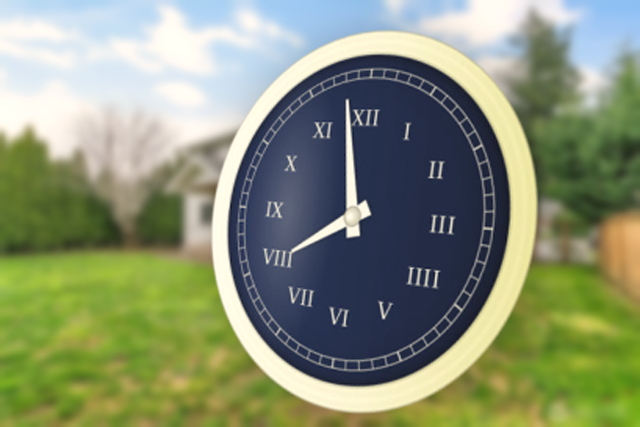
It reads 7:58
